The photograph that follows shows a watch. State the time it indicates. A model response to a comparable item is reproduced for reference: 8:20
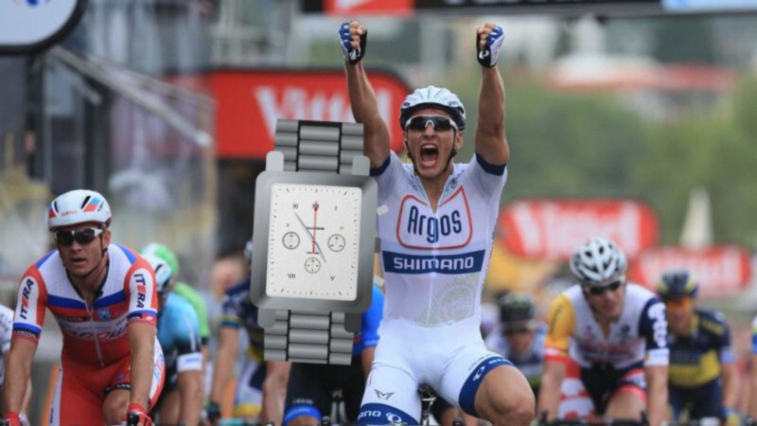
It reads 4:54
